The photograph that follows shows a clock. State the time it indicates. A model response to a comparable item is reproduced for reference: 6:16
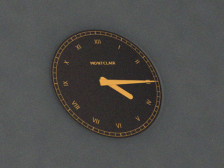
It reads 4:15
